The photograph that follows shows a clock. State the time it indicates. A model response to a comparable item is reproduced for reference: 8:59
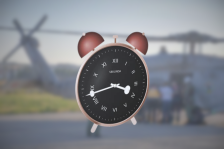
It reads 3:43
